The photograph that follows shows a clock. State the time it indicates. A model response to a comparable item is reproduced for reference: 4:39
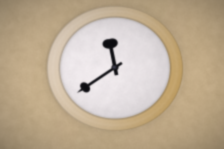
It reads 11:39
